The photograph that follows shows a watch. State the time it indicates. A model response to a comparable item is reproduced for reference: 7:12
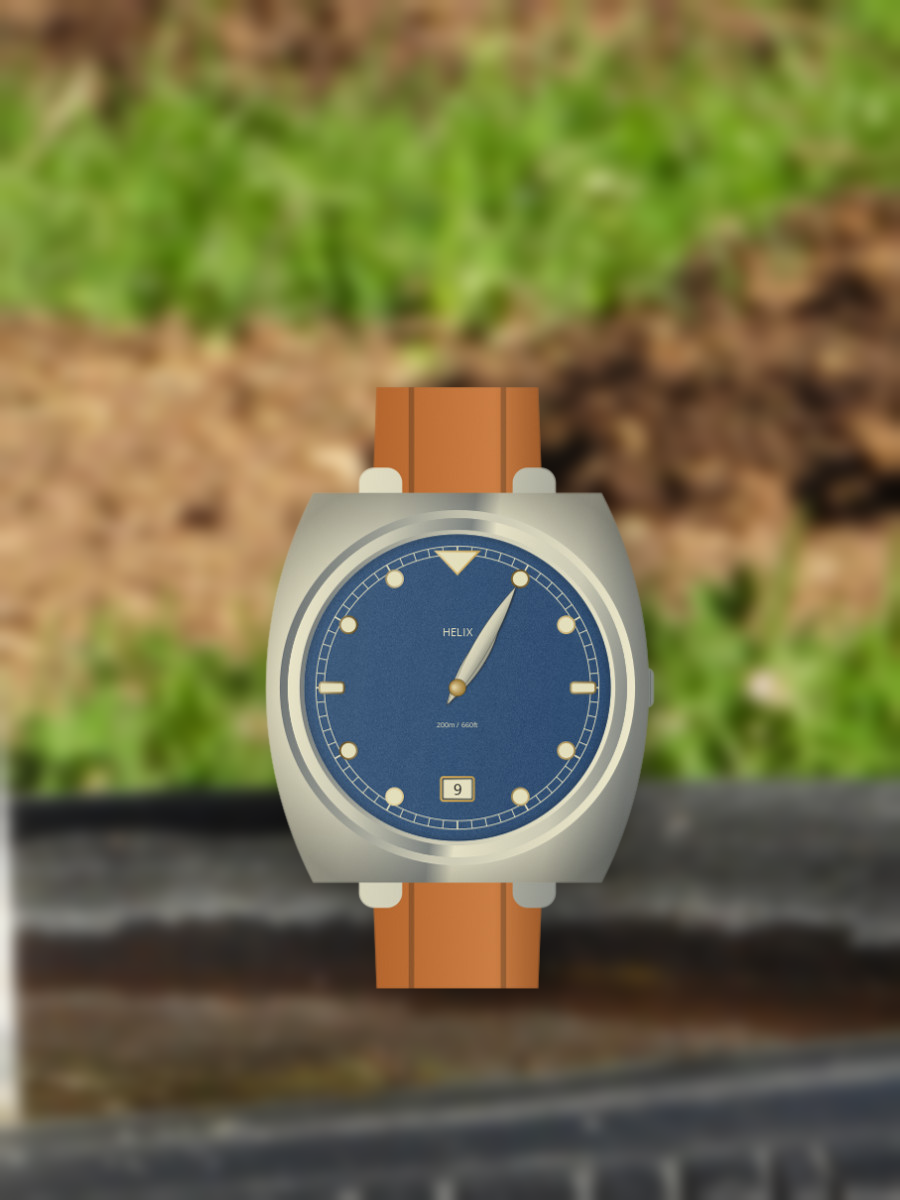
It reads 1:05
